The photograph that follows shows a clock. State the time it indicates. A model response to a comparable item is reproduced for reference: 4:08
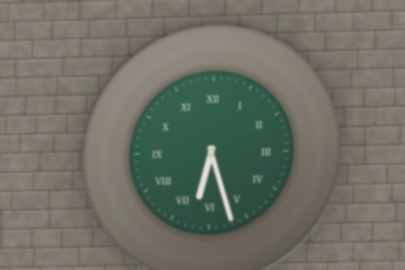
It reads 6:27
